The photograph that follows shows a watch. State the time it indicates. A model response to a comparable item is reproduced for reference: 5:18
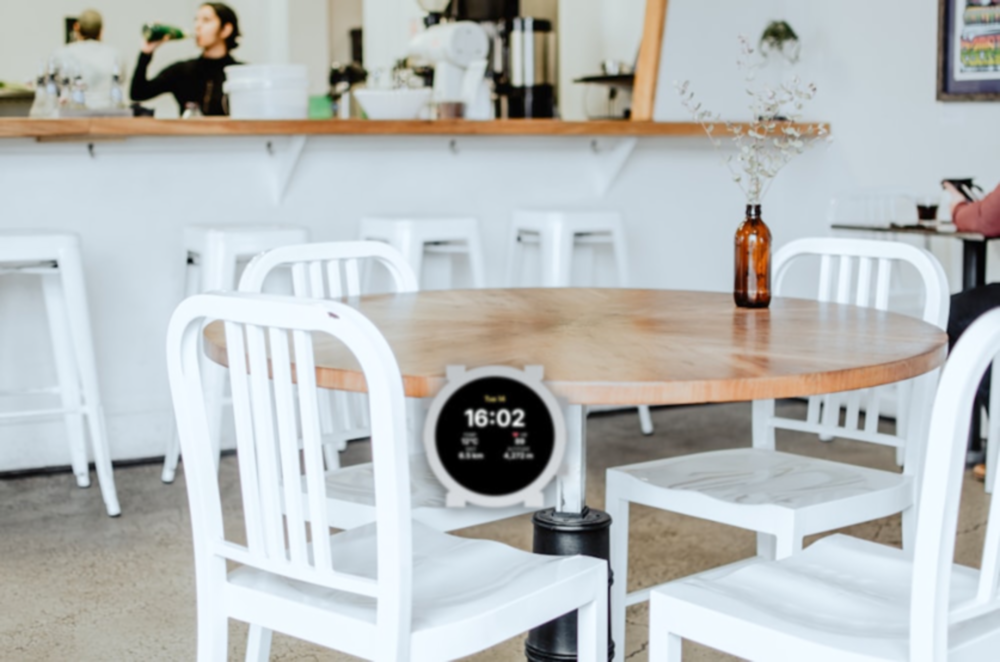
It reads 16:02
